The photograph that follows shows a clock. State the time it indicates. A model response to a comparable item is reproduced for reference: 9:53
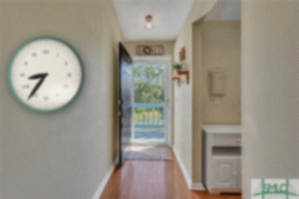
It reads 8:36
